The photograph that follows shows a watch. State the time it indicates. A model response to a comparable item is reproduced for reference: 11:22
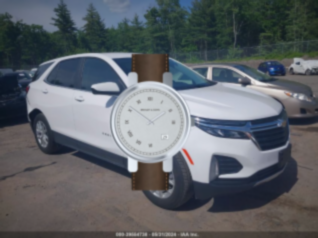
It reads 1:51
